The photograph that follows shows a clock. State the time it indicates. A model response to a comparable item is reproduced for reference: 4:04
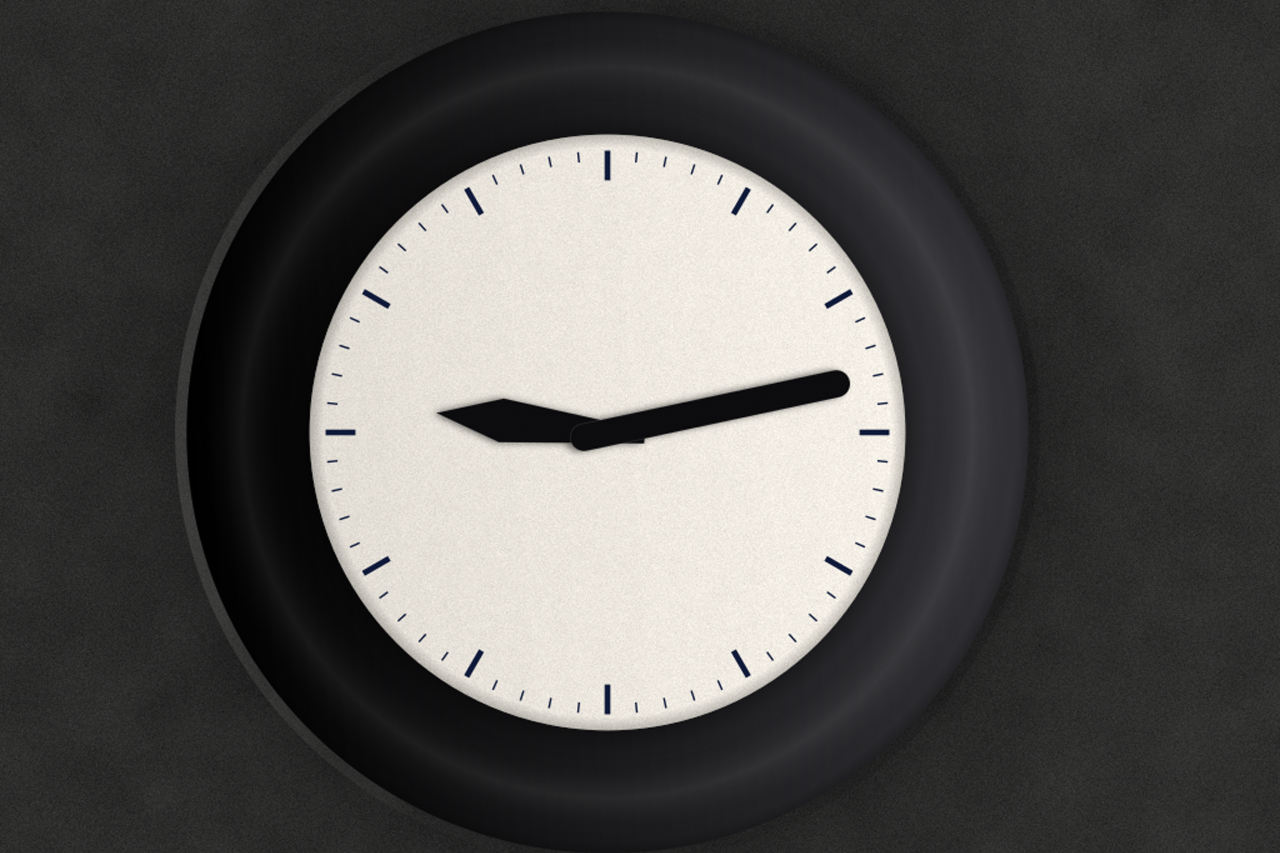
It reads 9:13
